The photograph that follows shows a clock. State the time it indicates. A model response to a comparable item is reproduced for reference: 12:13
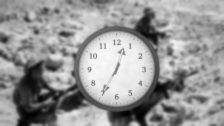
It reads 12:35
